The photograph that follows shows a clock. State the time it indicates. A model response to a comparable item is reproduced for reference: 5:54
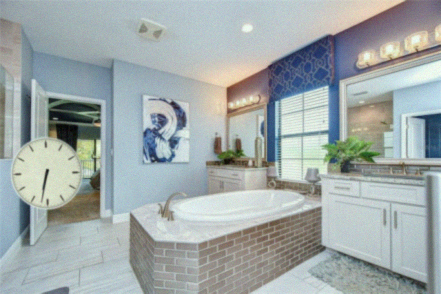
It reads 6:32
